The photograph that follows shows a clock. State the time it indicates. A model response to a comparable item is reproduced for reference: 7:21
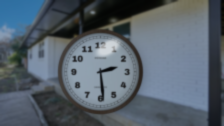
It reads 2:29
